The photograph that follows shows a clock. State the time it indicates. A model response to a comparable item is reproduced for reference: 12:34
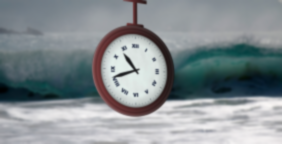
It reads 10:42
